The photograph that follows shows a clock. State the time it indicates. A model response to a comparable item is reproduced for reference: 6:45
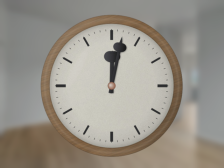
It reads 12:02
